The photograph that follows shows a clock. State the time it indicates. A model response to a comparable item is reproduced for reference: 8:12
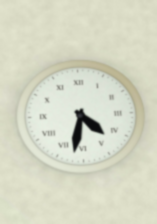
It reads 4:32
